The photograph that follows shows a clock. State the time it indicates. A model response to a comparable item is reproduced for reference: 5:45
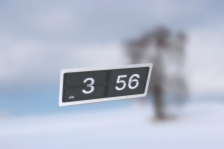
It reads 3:56
